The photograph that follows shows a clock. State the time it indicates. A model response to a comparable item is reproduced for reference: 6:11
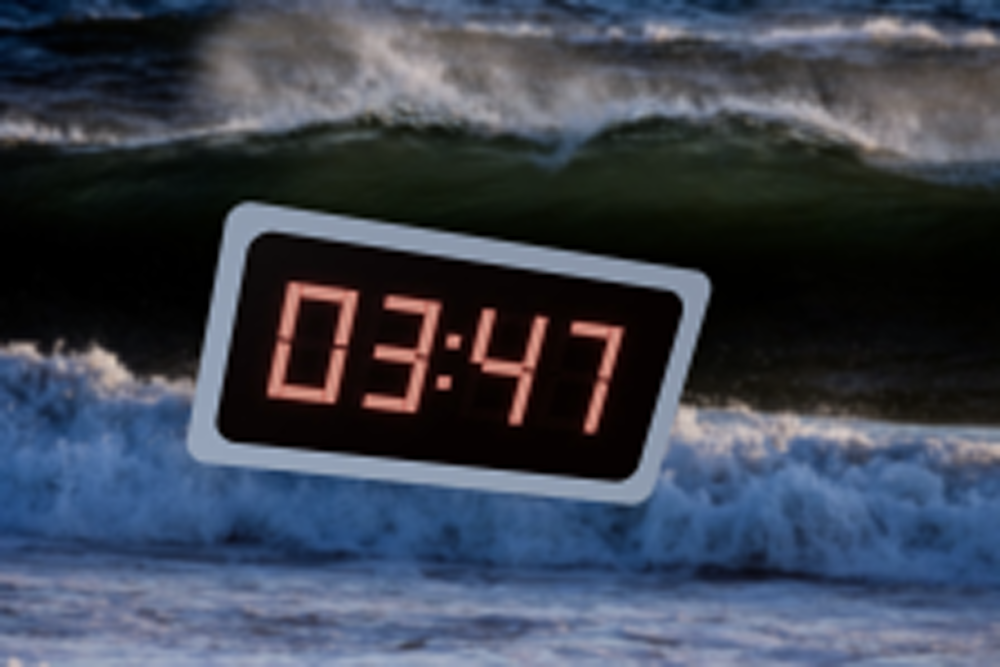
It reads 3:47
